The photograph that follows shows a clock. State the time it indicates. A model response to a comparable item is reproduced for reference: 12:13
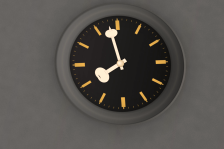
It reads 7:58
